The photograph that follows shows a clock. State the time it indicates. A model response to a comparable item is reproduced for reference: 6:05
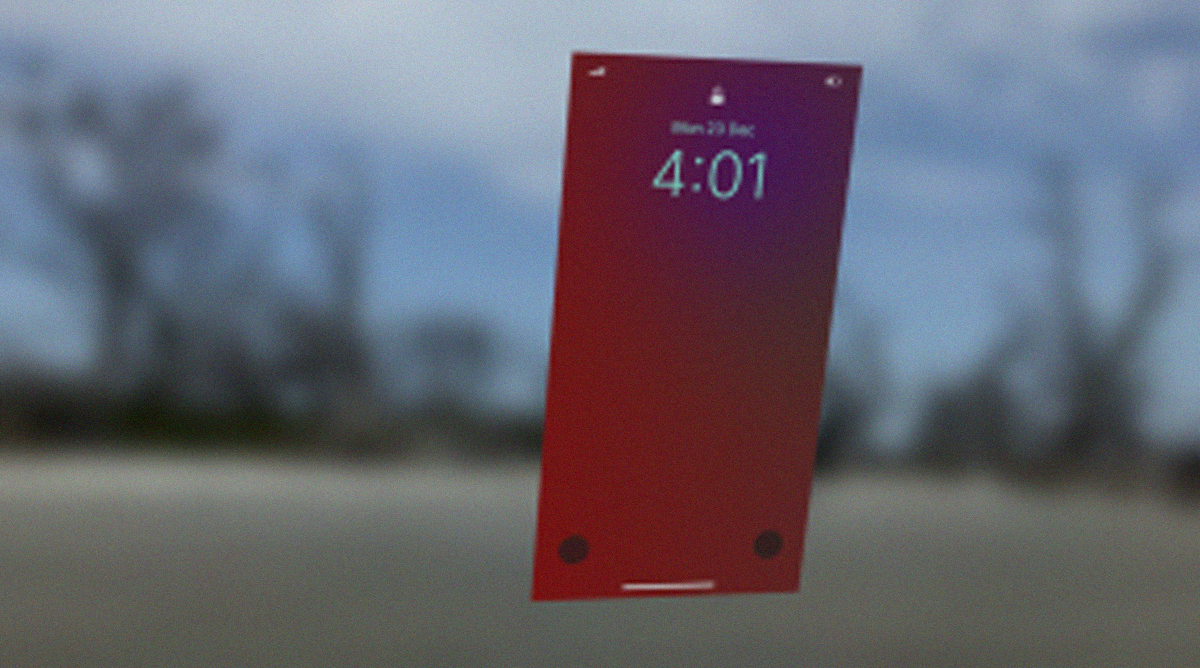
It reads 4:01
